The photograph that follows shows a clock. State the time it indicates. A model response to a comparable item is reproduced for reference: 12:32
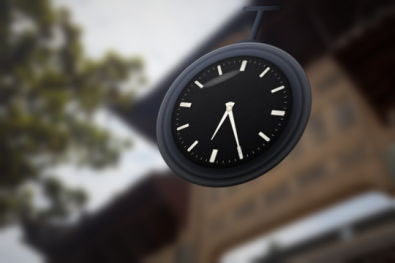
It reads 6:25
